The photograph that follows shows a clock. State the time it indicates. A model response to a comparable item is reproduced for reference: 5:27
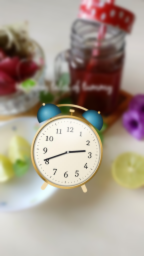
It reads 2:41
